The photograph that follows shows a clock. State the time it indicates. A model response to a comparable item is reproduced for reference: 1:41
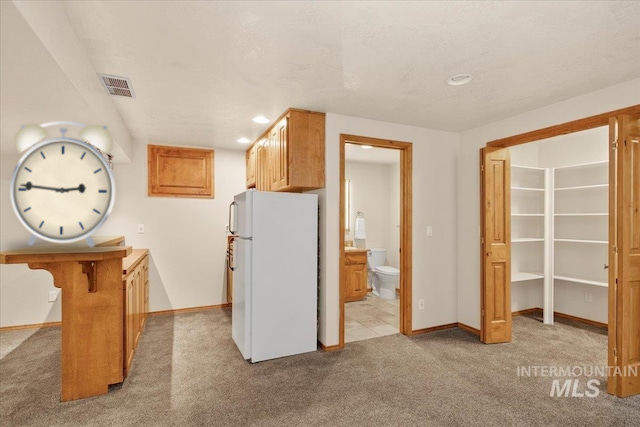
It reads 2:46
